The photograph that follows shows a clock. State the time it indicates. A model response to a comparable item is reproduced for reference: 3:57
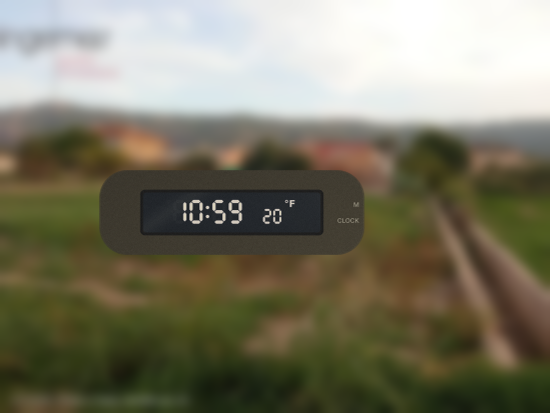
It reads 10:59
